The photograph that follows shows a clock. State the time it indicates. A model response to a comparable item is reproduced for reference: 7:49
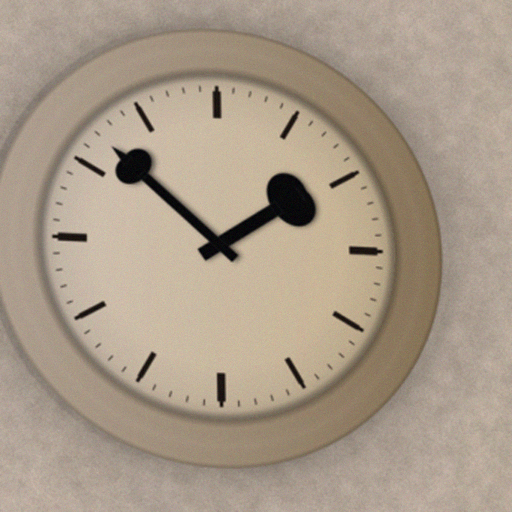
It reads 1:52
